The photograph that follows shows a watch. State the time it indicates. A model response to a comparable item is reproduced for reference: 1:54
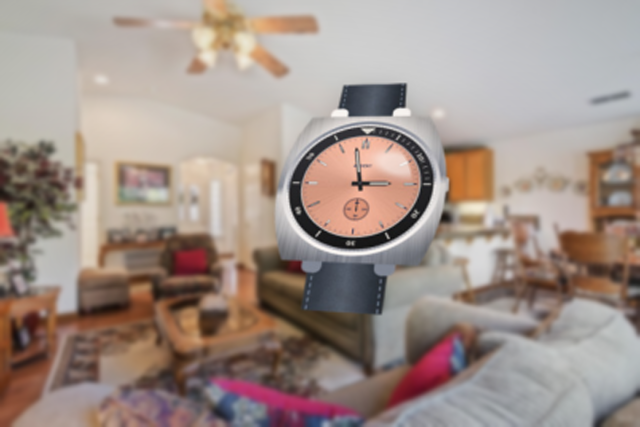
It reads 2:58
